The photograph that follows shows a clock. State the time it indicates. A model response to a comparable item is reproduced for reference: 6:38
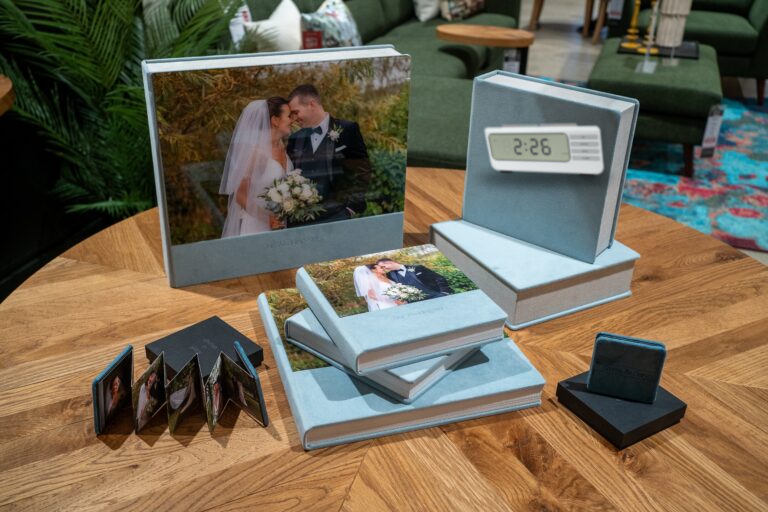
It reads 2:26
